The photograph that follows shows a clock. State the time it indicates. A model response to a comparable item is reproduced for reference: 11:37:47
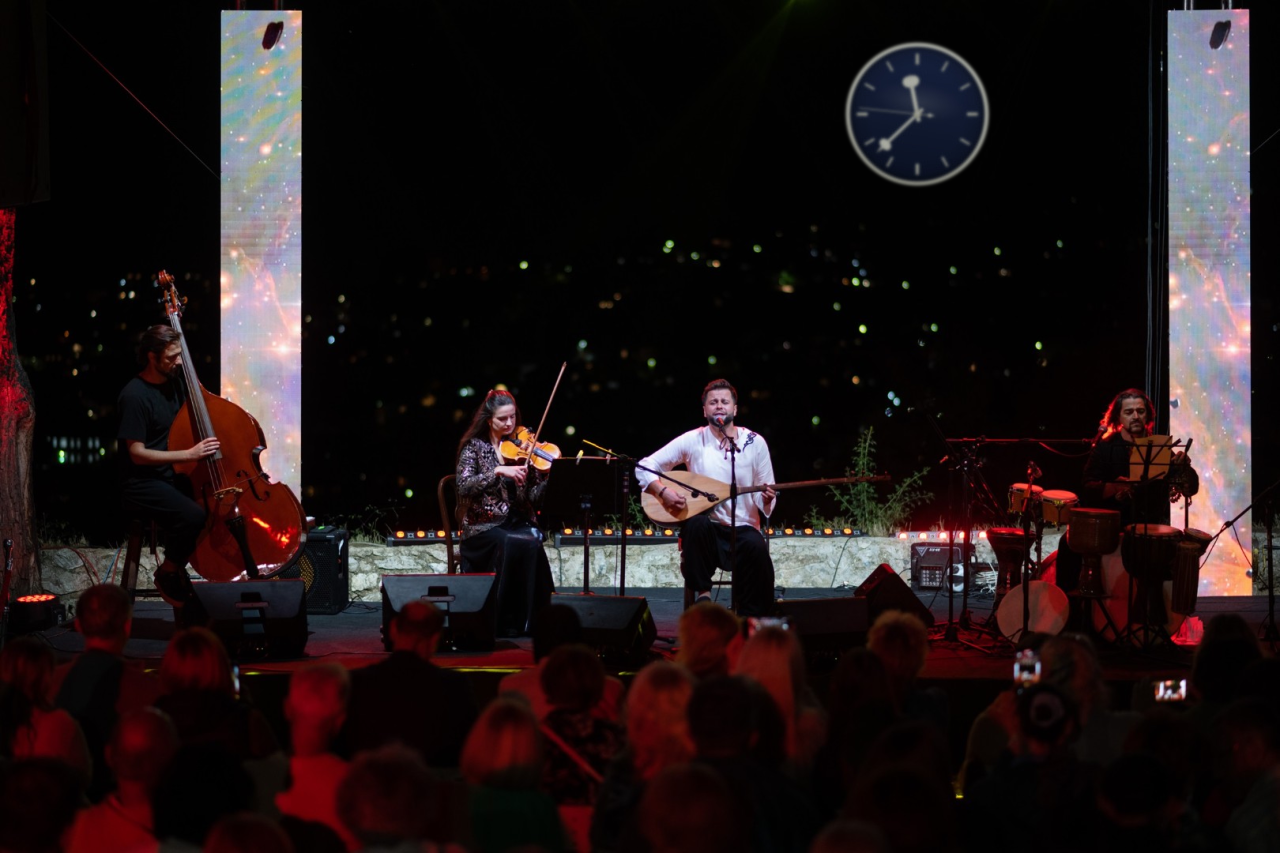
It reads 11:37:46
